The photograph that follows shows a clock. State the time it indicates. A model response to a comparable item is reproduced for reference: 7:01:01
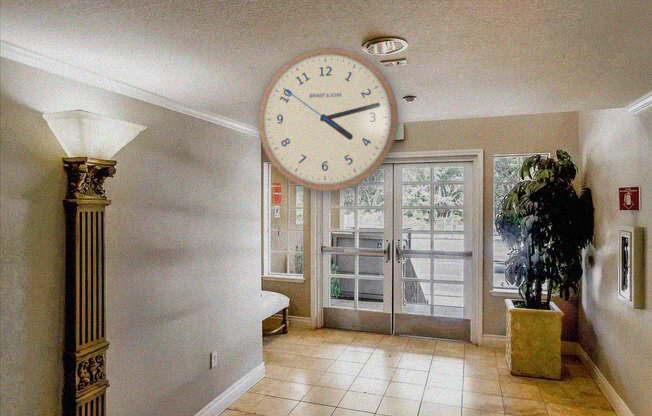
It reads 4:12:51
